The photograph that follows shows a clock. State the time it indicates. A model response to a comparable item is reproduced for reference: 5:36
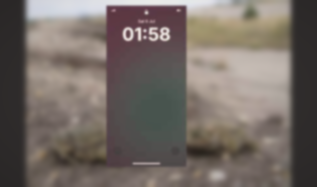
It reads 1:58
